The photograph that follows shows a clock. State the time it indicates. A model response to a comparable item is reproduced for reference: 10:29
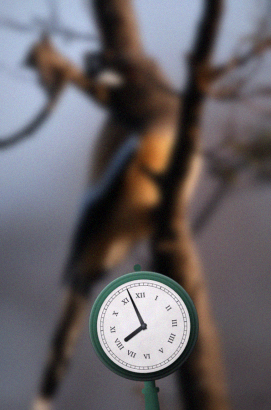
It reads 7:57
